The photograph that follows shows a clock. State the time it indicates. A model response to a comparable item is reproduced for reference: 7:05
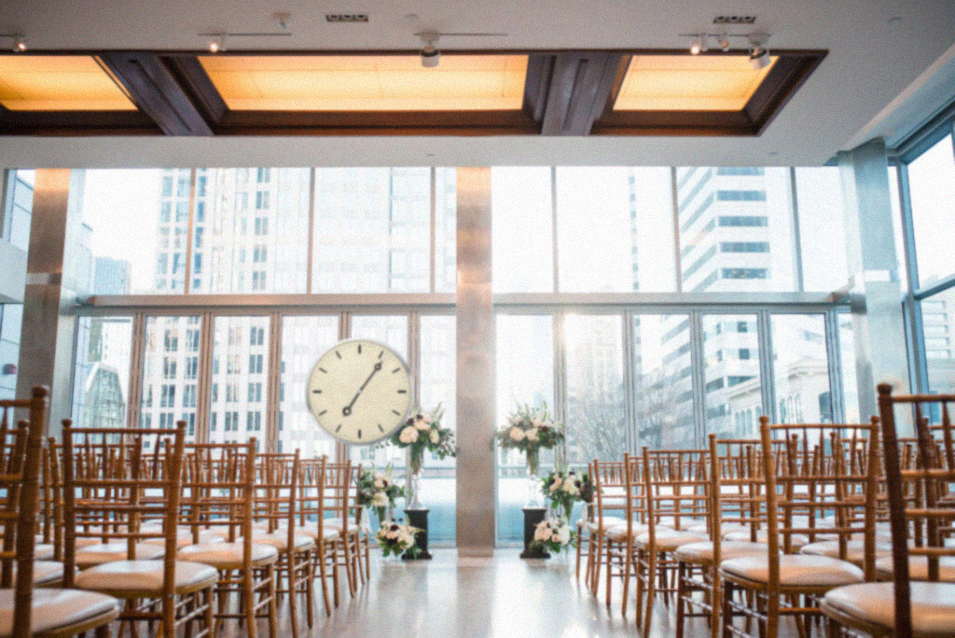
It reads 7:06
